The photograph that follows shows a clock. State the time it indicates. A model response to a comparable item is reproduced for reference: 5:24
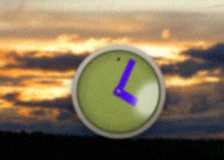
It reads 4:04
